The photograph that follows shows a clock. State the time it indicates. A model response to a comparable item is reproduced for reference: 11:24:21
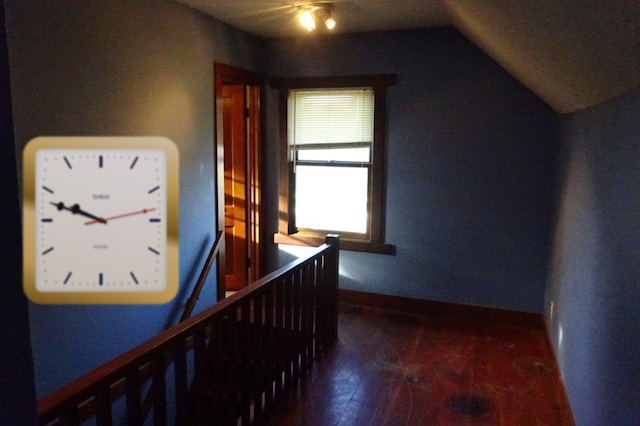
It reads 9:48:13
